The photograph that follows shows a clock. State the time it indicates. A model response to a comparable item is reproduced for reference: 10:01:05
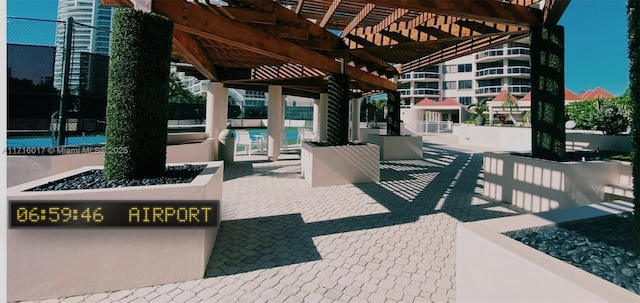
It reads 6:59:46
